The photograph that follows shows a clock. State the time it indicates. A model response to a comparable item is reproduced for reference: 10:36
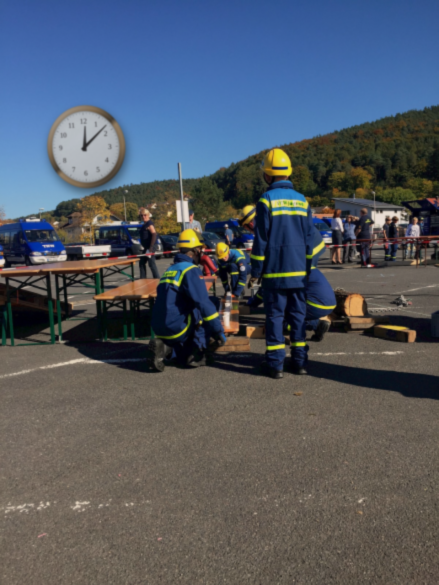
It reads 12:08
